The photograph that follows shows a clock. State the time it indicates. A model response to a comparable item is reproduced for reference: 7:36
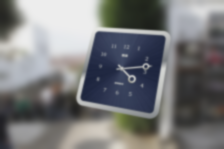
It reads 4:13
